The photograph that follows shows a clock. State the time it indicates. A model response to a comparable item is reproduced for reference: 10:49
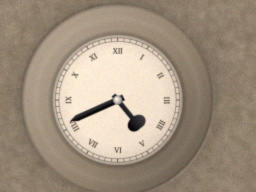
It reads 4:41
